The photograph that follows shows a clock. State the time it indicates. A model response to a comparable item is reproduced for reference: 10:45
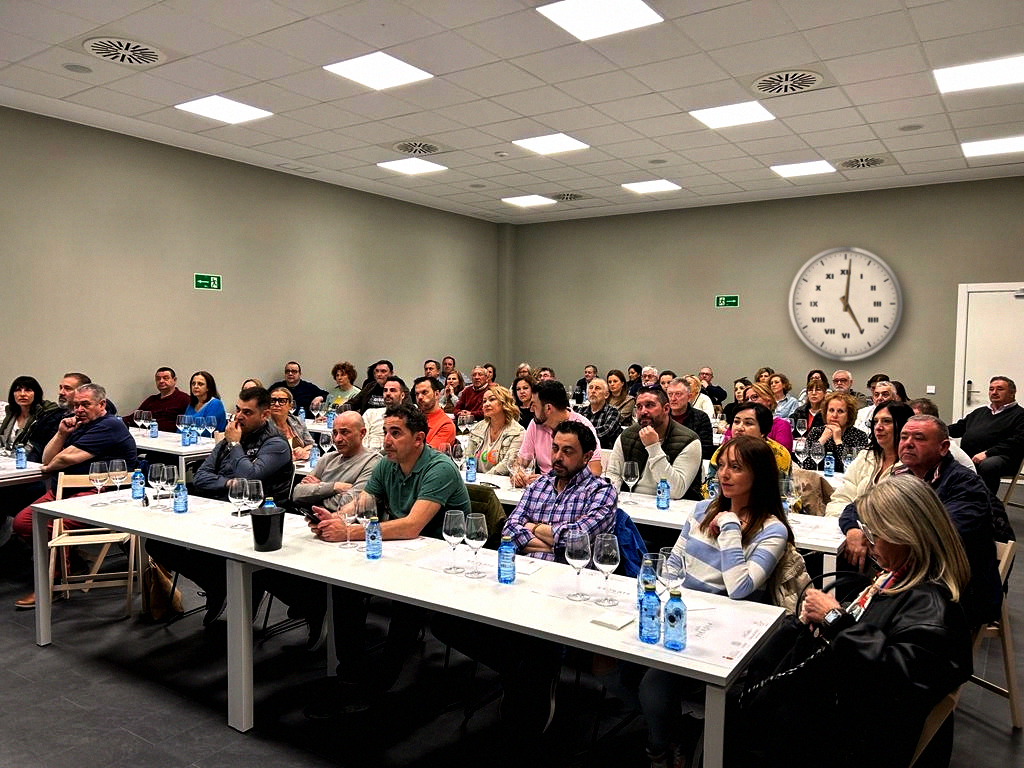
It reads 5:01
